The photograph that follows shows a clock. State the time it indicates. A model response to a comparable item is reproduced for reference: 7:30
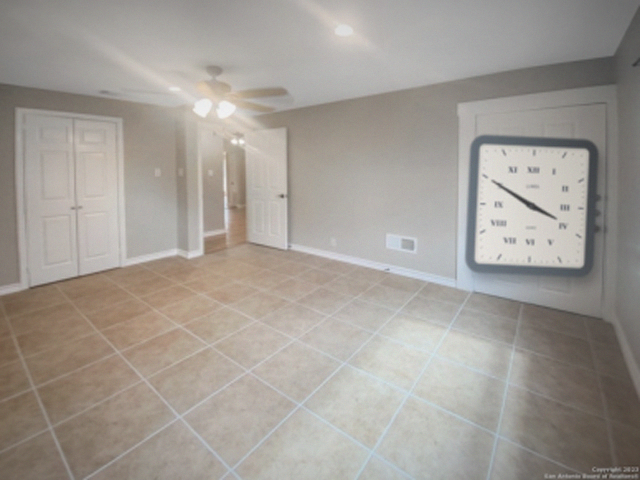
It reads 3:50
